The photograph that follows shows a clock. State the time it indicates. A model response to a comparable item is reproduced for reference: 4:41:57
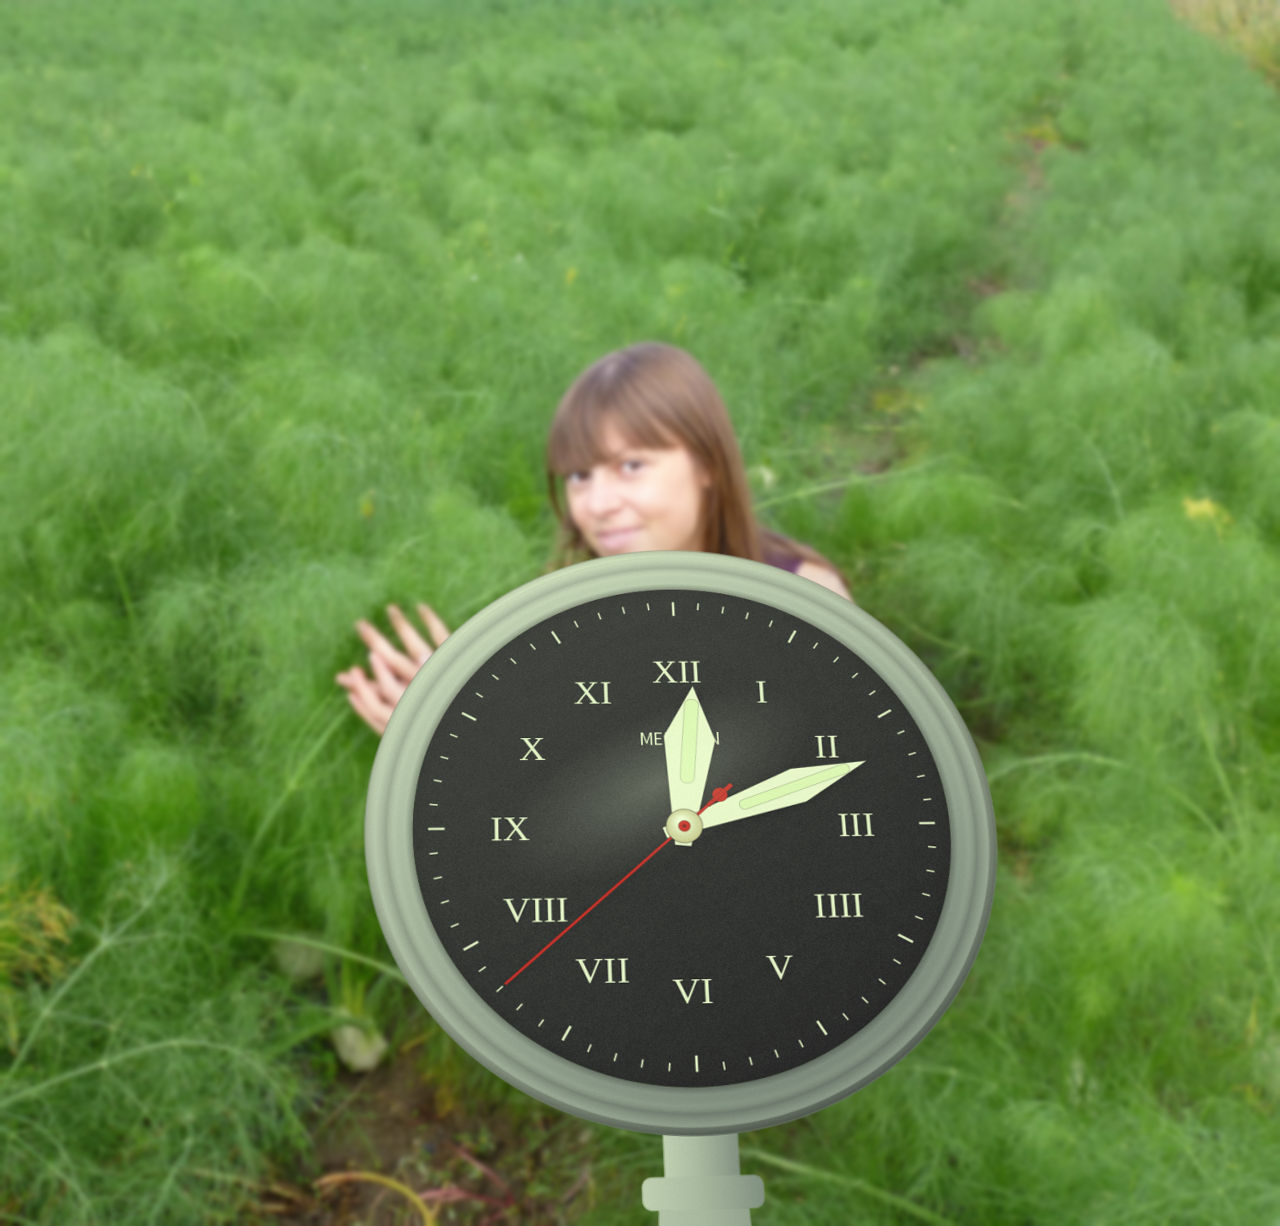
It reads 12:11:38
